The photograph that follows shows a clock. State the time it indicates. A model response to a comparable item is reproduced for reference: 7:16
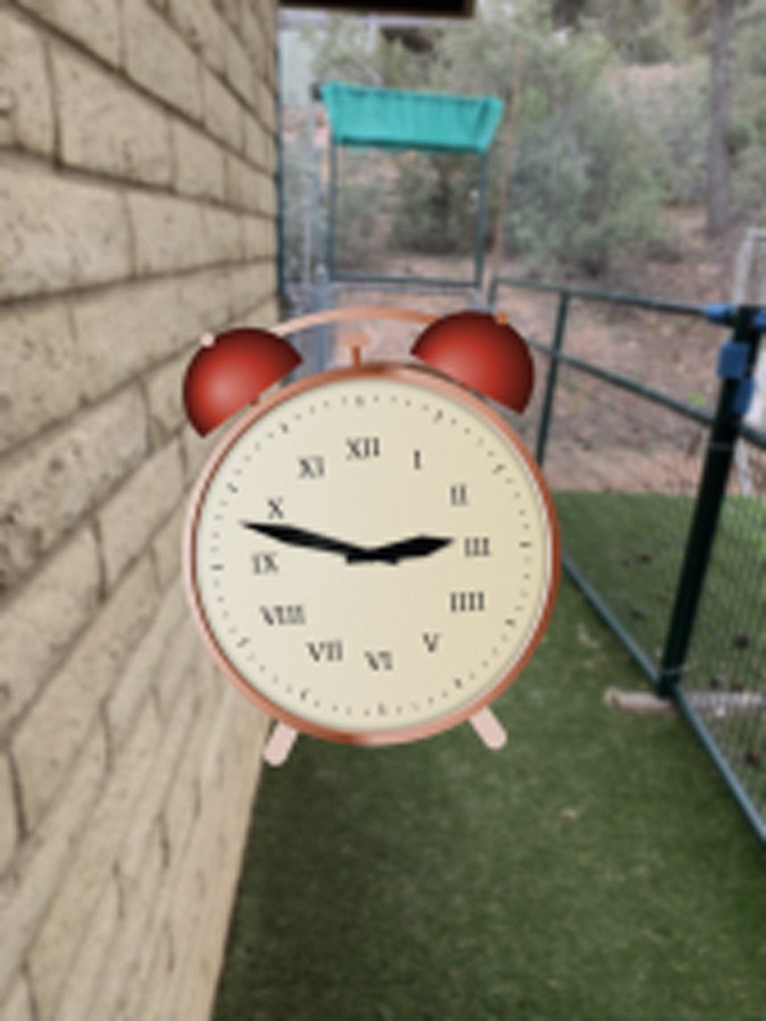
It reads 2:48
